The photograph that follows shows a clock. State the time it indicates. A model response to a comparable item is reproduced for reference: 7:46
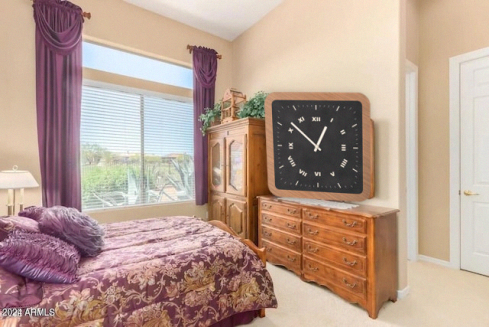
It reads 12:52
